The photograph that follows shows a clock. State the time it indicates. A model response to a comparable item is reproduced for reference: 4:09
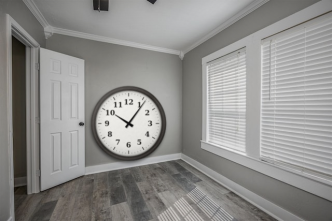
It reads 10:06
